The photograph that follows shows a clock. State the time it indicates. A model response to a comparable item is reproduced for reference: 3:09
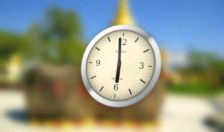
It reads 5:59
